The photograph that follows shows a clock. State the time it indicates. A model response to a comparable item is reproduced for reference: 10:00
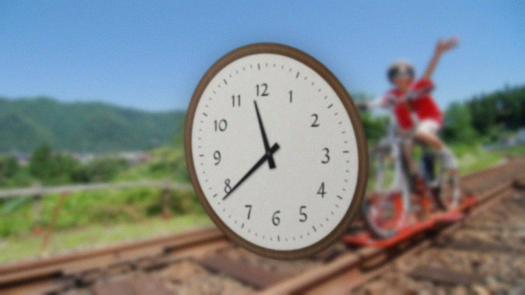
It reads 11:39
